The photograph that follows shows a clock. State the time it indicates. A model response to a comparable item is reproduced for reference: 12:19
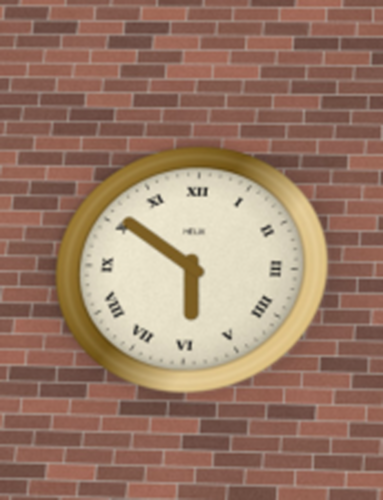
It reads 5:51
